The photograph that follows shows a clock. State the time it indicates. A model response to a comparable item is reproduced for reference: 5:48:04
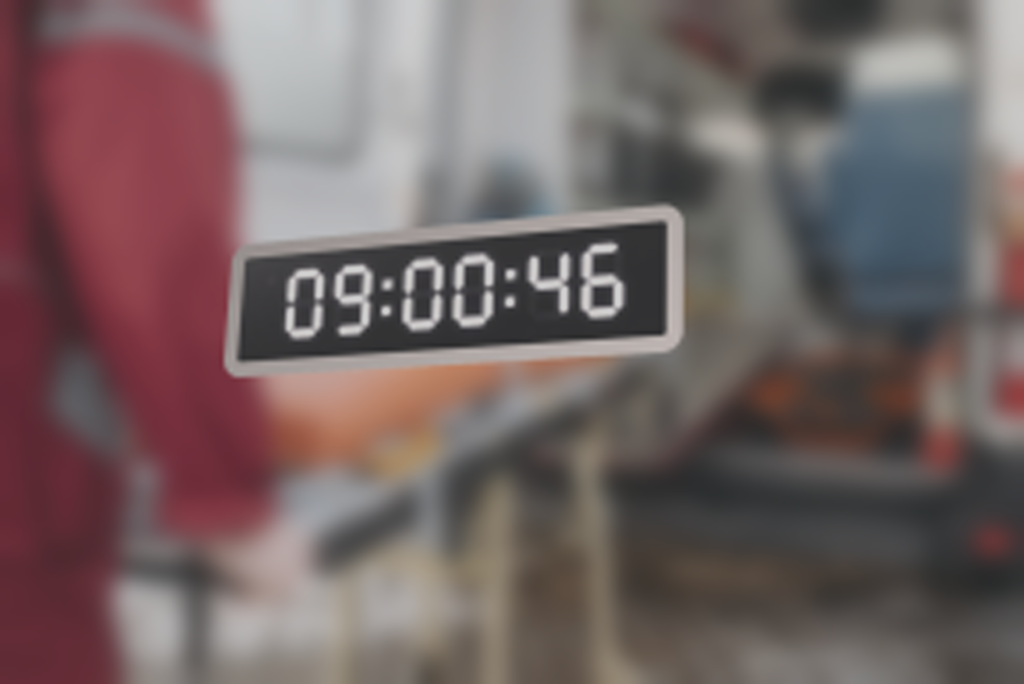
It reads 9:00:46
